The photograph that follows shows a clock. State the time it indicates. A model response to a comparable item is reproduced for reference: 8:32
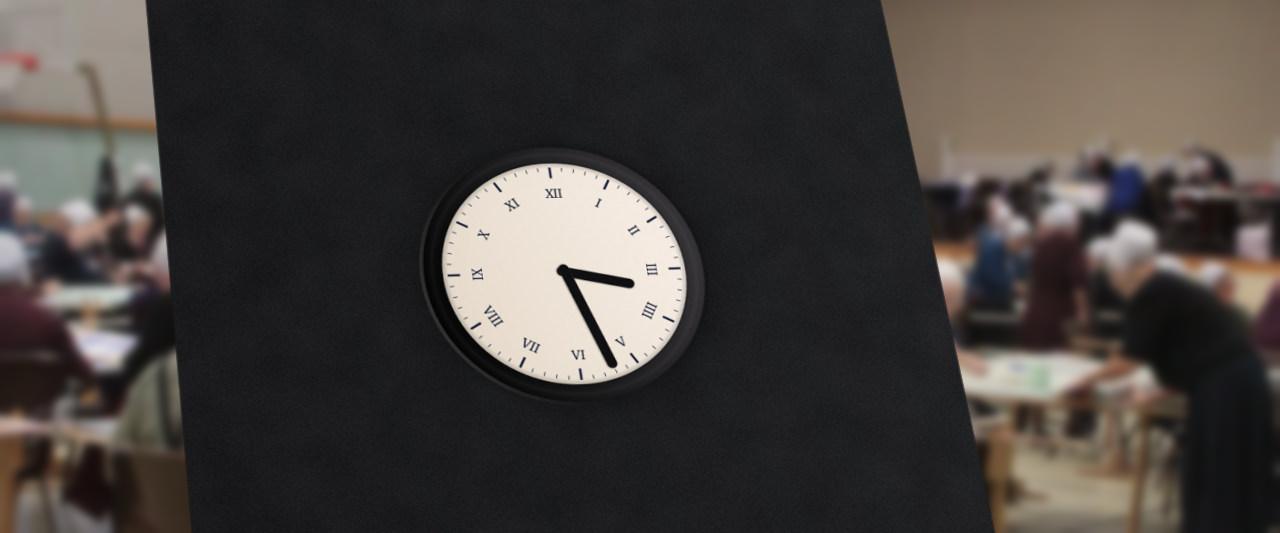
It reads 3:27
